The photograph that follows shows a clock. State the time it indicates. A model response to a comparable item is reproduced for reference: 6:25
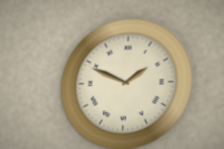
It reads 1:49
